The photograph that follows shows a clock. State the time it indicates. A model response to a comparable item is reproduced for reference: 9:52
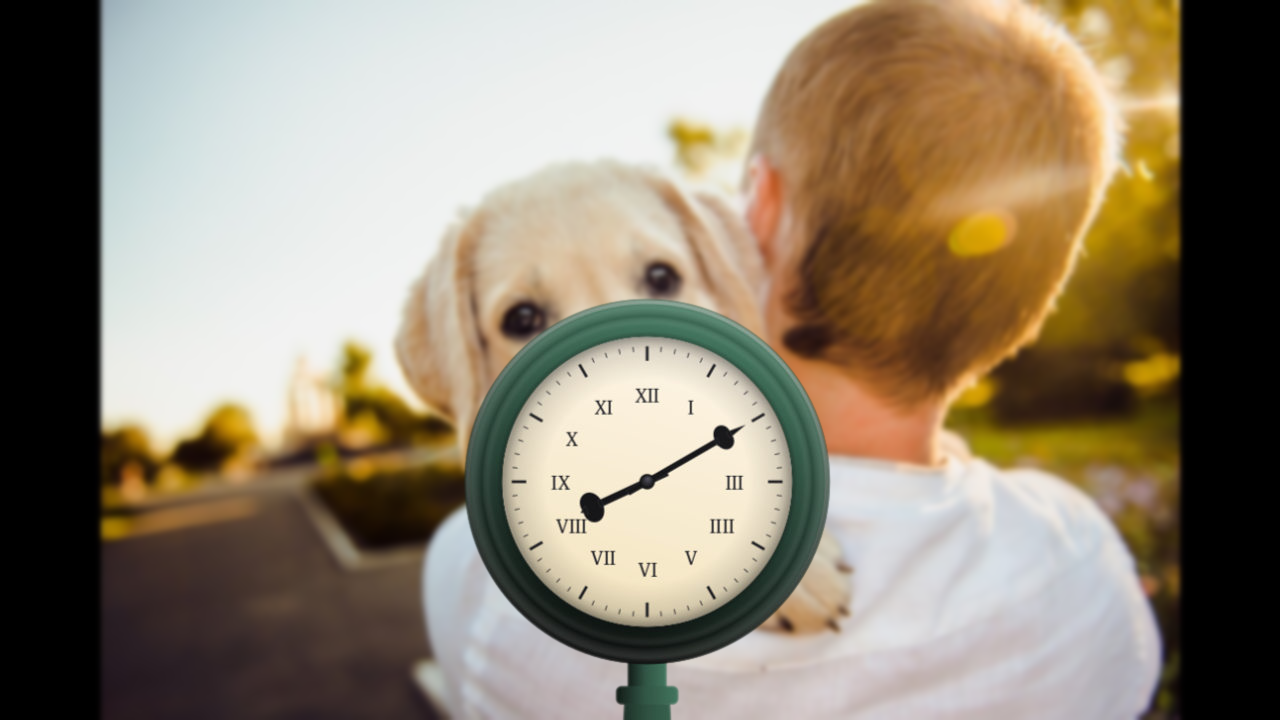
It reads 8:10
